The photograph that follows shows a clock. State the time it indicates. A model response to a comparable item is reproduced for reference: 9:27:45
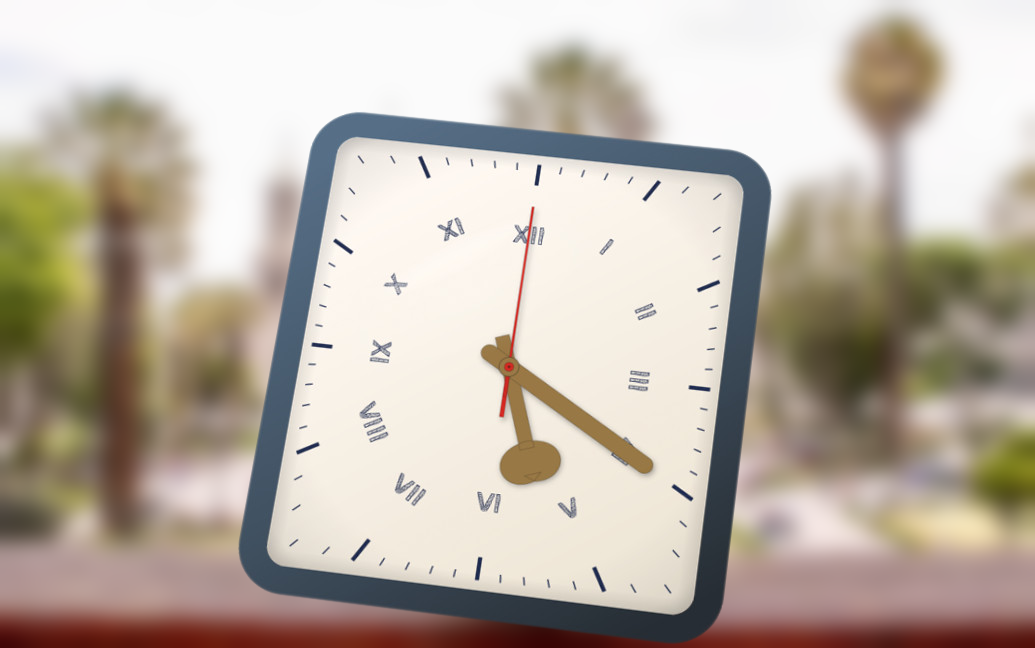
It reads 5:20:00
